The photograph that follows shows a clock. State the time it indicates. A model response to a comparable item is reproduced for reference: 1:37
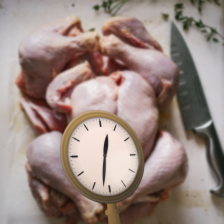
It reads 12:32
